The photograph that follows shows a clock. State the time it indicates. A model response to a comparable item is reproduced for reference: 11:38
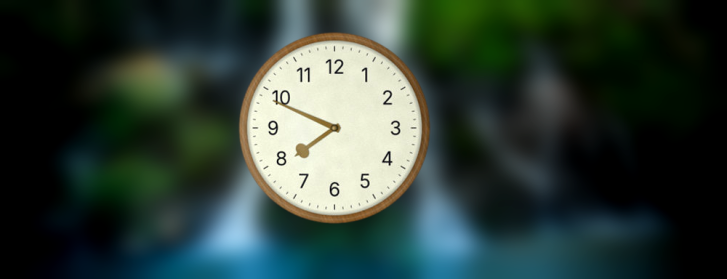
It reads 7:49
